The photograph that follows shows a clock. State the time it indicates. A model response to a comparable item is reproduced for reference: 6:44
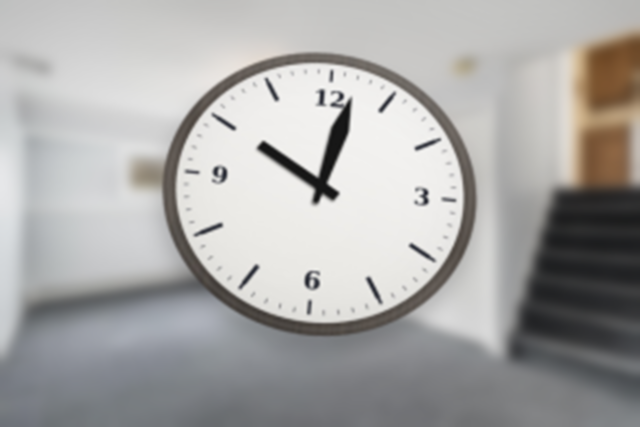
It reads 10:02
